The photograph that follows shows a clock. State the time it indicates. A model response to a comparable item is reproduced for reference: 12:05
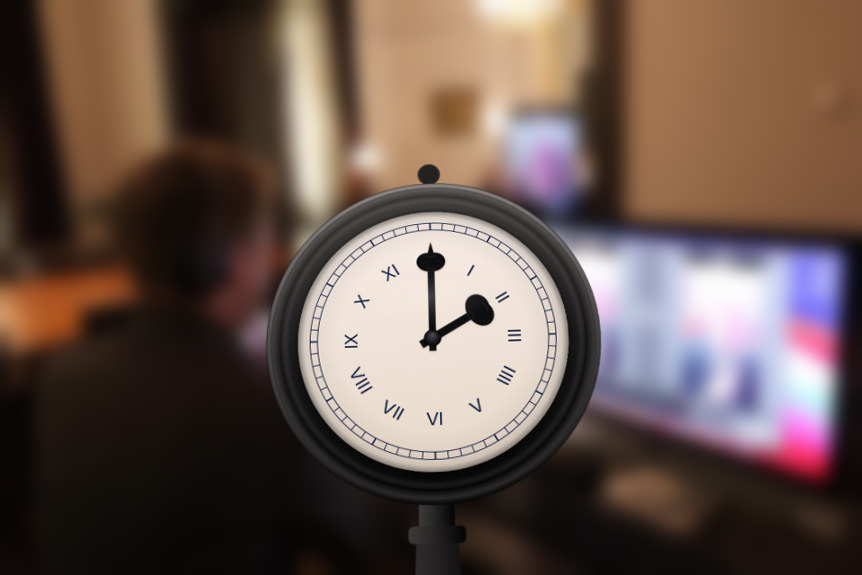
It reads 2:00
